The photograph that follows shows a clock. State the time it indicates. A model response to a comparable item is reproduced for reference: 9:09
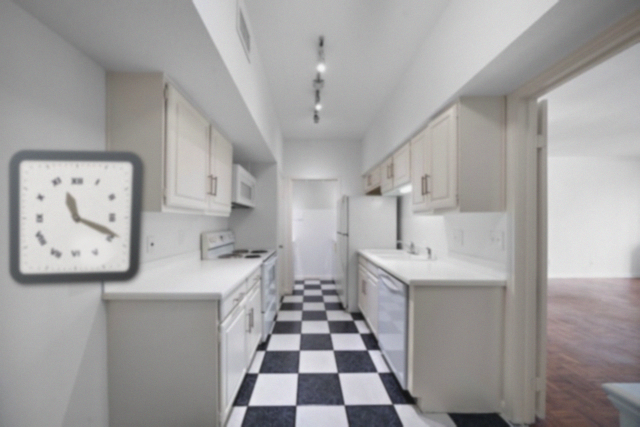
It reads 11:19
